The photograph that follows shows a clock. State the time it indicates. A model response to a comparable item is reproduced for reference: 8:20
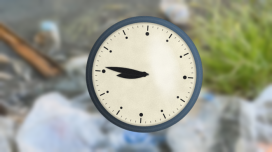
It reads 8:46
